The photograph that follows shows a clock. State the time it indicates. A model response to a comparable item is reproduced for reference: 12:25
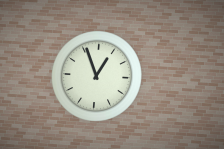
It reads 12:56
